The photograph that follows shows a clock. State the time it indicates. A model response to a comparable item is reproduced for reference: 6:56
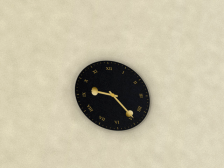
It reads 9:24
